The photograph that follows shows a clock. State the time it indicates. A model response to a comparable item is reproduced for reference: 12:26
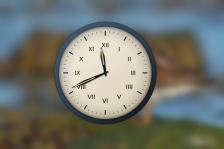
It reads 11:41
